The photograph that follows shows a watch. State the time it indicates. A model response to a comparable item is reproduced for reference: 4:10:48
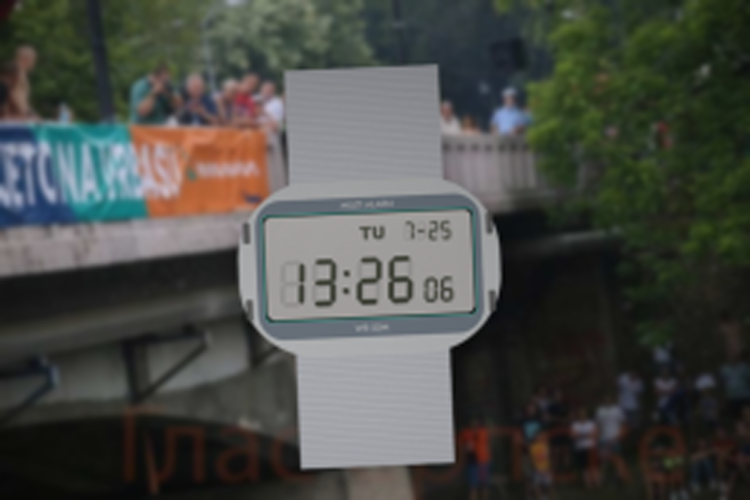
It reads 13:26:06
